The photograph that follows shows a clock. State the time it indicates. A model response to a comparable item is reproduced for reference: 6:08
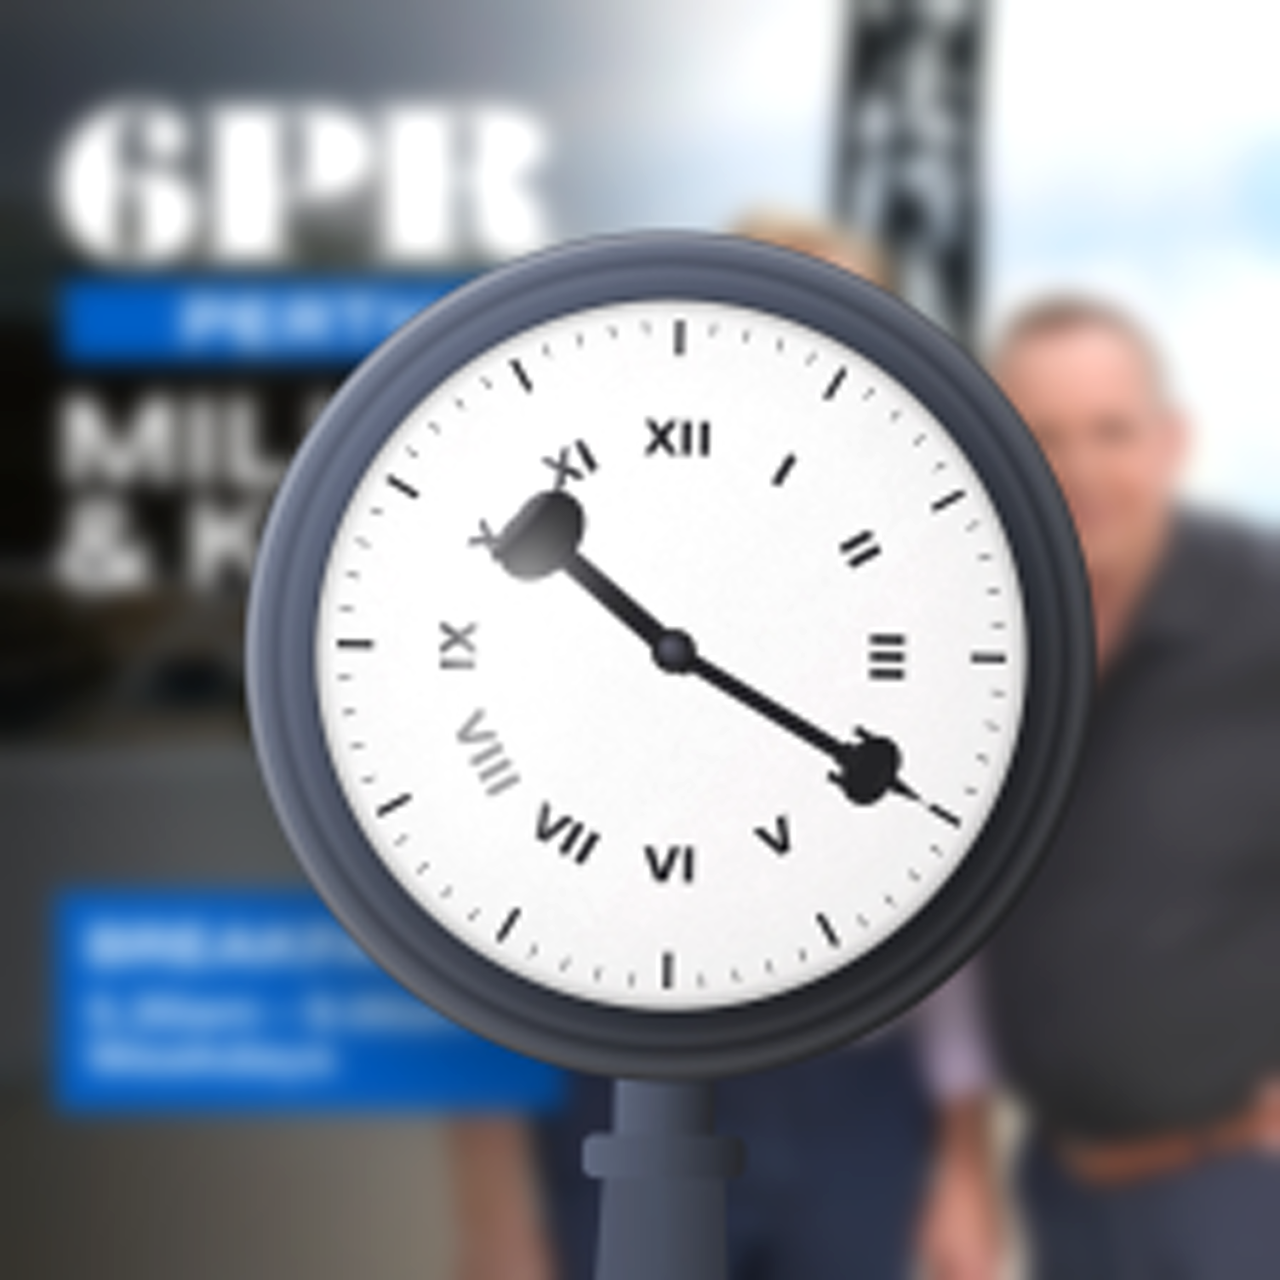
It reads 10:20
